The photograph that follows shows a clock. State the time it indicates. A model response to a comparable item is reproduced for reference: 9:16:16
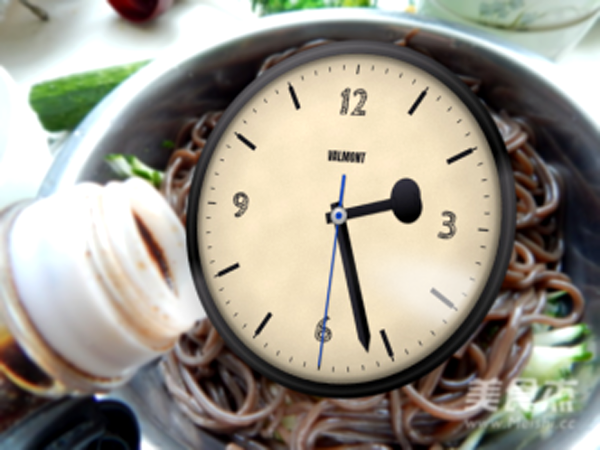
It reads 2:26:30
